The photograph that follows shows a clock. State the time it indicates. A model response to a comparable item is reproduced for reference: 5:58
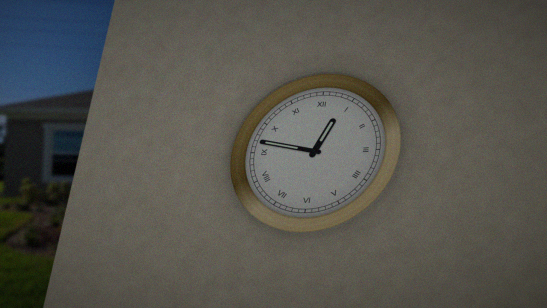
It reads 12:47
